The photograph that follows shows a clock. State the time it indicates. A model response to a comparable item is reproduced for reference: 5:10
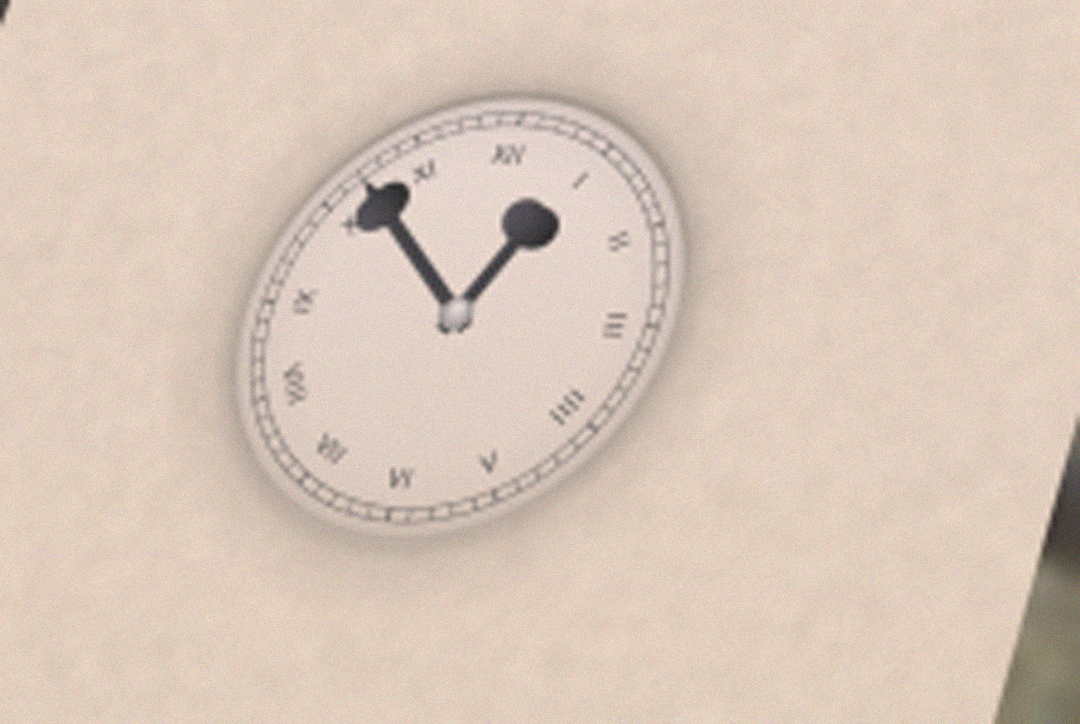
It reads 12:52
